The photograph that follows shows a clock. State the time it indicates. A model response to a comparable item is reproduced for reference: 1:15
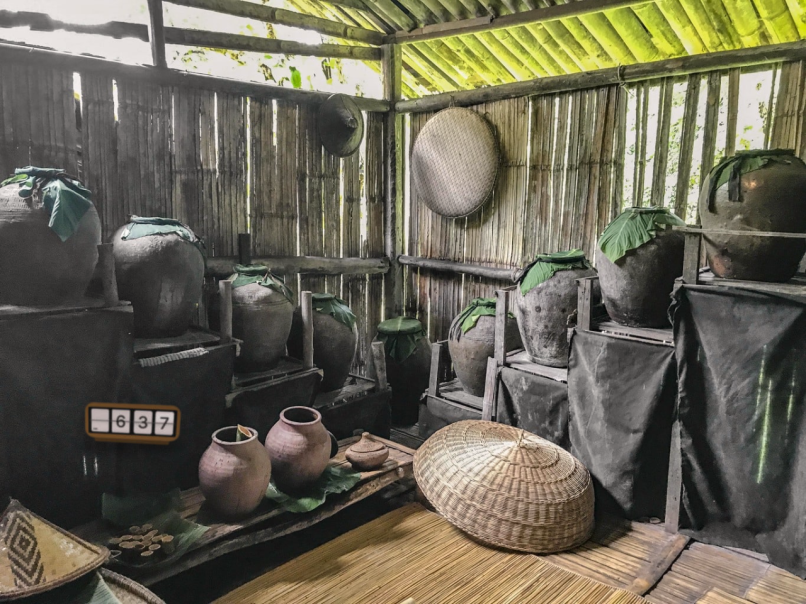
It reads 6:37
